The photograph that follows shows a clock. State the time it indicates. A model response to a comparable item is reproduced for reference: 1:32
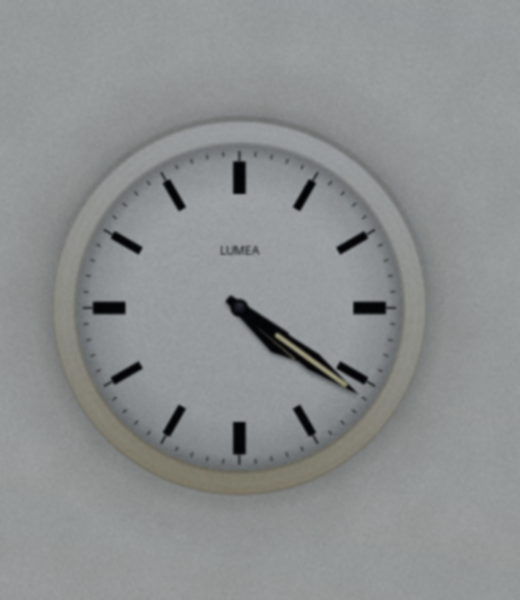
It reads 4:21
